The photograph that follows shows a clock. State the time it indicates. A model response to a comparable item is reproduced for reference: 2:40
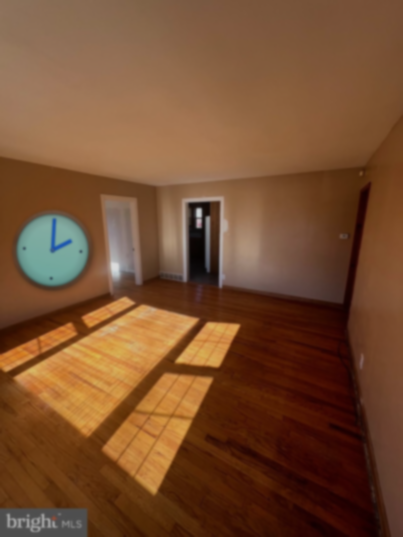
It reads 2:00
